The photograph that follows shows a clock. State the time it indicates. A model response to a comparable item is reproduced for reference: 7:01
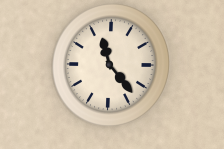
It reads 11:23
